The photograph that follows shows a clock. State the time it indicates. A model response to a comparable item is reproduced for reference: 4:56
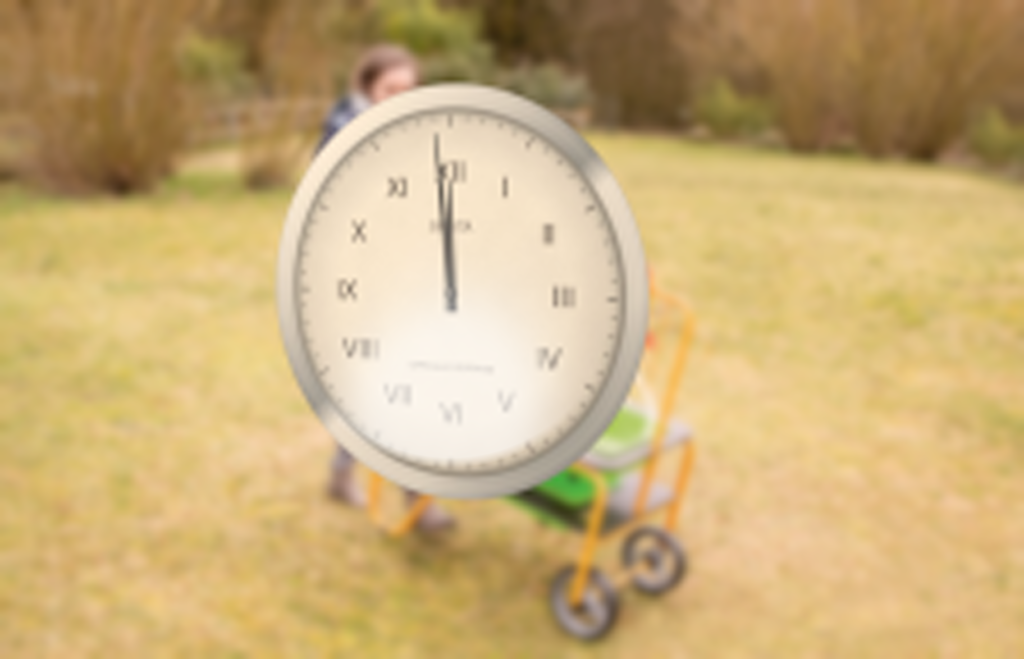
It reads 11:59
